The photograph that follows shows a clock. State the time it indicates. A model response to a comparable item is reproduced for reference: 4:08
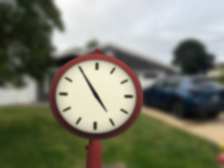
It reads 4:55
